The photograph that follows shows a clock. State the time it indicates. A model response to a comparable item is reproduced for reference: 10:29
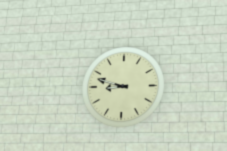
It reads 8:48
